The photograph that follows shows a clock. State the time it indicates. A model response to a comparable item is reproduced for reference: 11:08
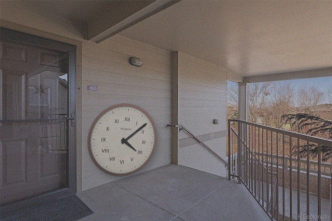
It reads 4:08
